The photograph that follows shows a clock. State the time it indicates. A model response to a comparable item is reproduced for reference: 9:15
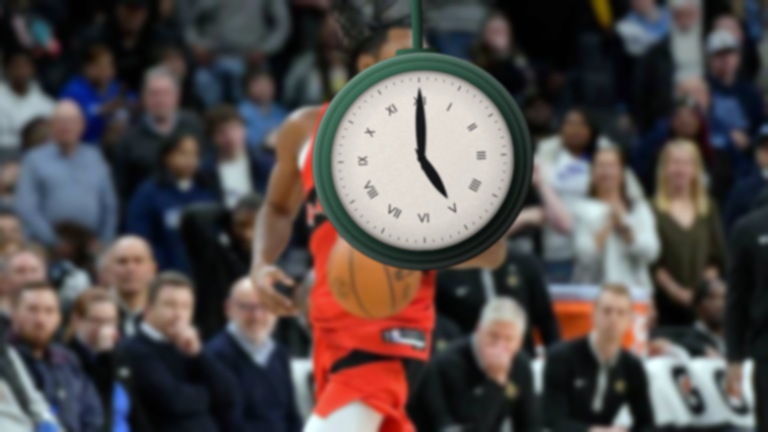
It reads 5:00
